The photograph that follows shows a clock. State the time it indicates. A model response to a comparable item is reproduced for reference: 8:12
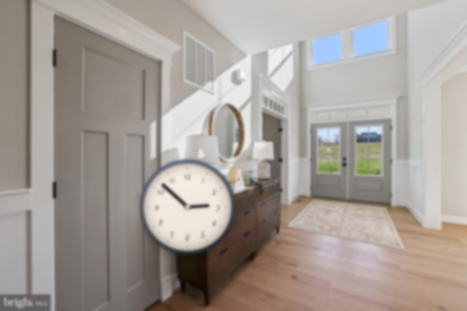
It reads 2:52
